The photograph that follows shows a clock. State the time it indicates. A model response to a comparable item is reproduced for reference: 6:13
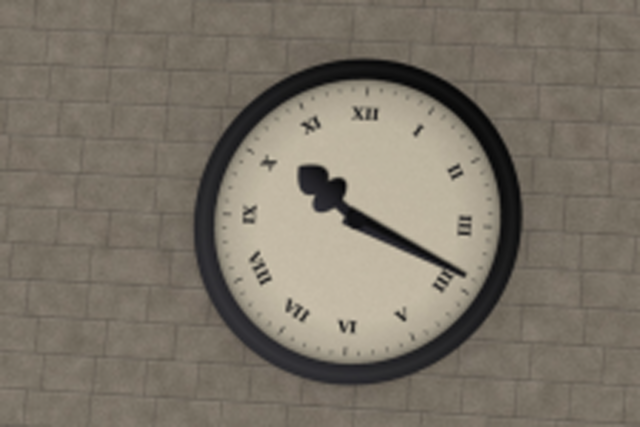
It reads 10:19
